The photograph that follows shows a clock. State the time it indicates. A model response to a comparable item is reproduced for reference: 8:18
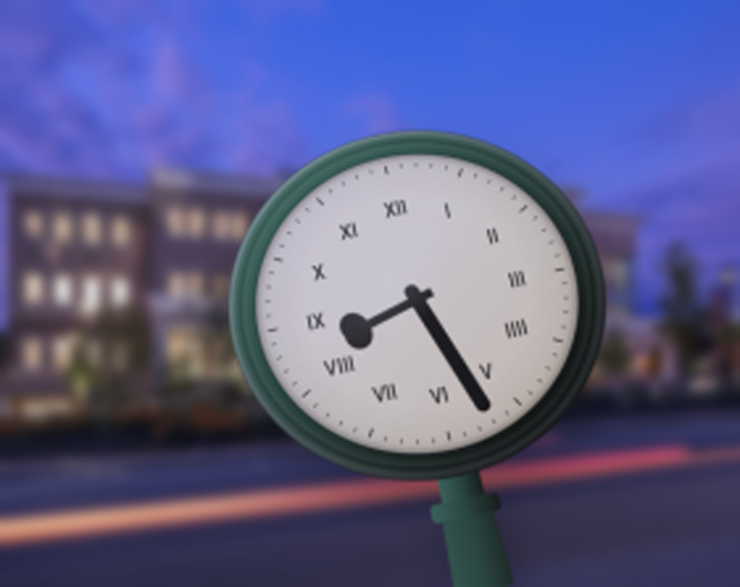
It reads 8:27
